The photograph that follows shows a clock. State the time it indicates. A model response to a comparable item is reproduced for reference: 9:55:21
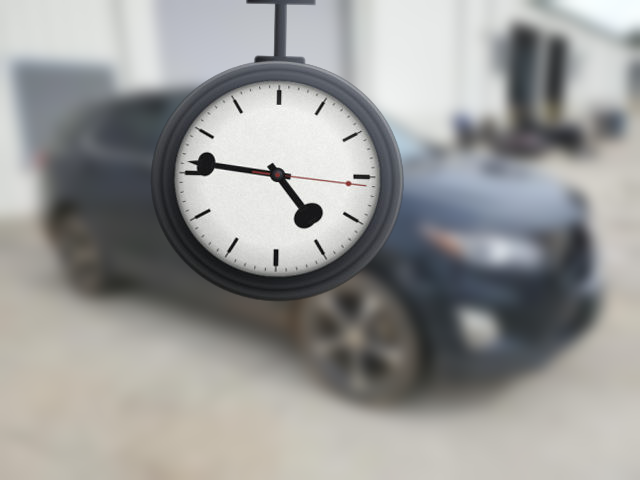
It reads 4:46:16
